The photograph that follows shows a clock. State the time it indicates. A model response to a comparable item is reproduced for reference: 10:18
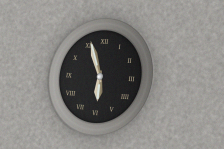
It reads 5:56
